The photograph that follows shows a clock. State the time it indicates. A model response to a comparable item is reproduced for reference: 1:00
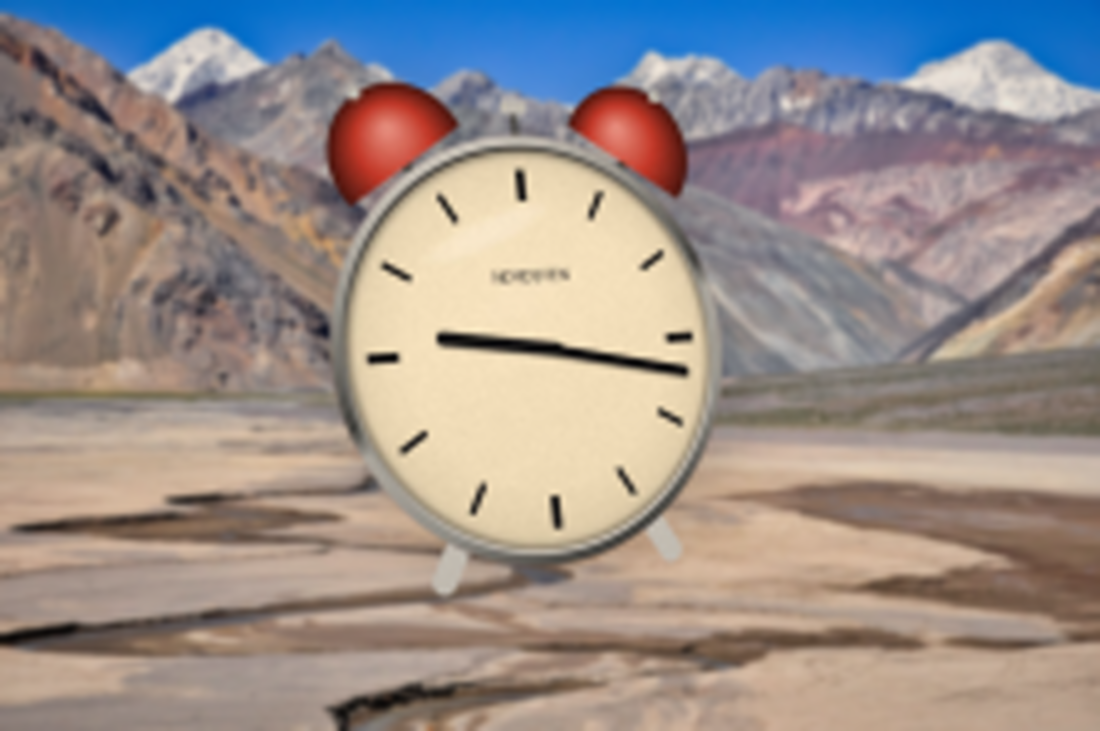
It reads 9:17
